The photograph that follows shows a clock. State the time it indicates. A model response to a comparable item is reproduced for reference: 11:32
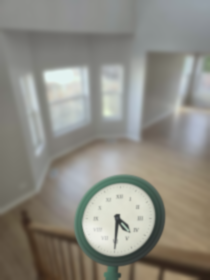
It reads 4:30
